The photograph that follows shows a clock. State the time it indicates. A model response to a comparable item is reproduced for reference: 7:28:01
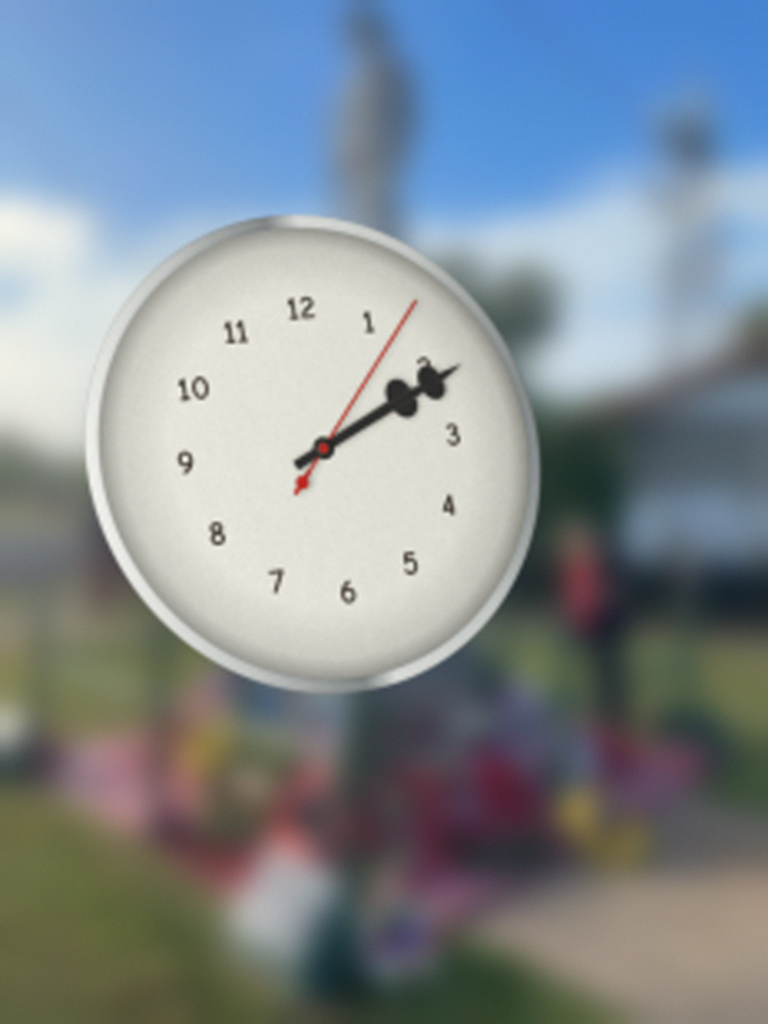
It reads 2:11:07
